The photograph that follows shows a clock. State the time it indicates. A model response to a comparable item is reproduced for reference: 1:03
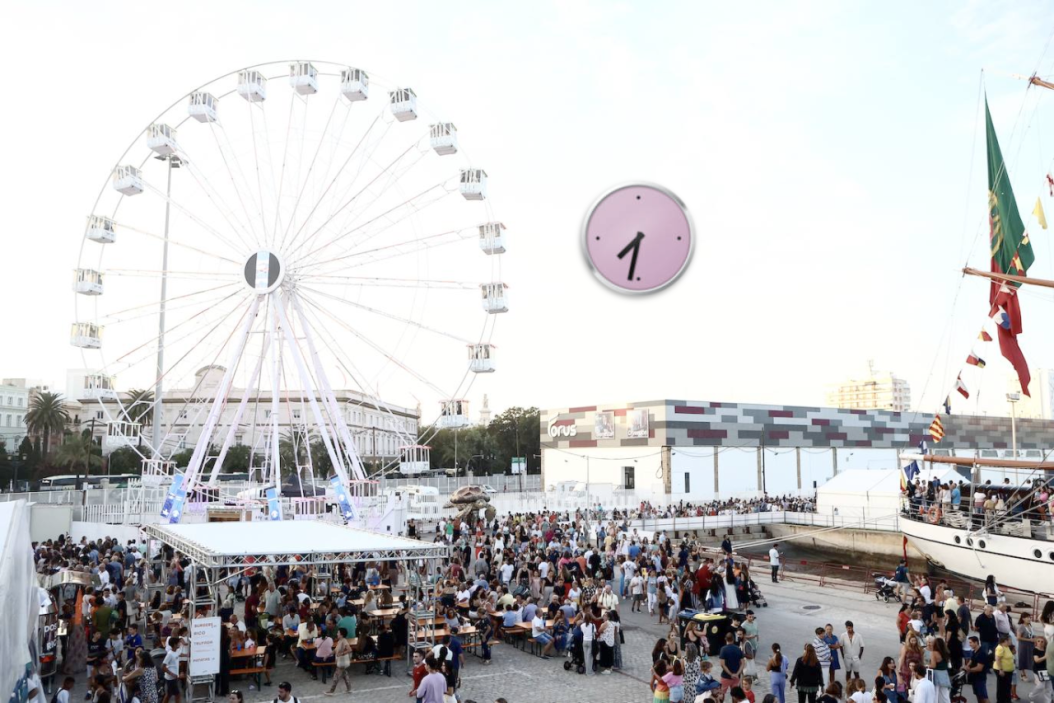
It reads 7:32
